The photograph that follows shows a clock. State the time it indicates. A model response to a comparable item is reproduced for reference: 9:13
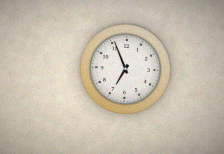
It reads 6:56
